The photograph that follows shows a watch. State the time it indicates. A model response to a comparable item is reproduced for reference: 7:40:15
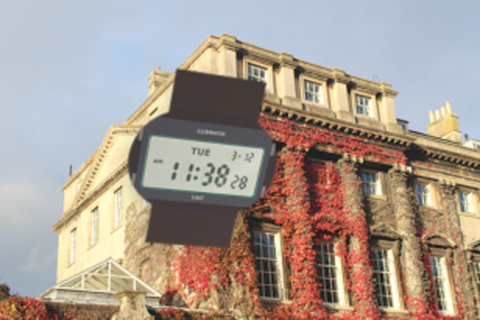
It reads 11:38:28
